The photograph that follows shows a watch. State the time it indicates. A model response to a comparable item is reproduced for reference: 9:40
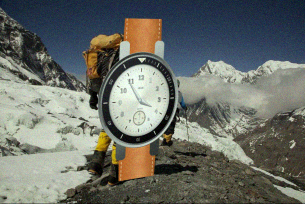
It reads 3:54
